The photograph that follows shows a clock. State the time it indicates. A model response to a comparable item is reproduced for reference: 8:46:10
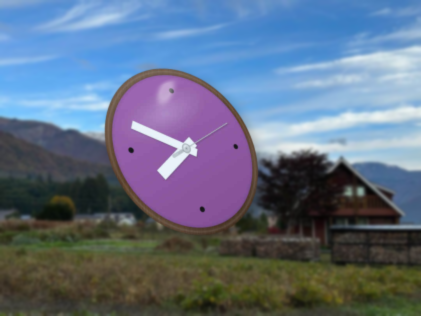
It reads 7:49:11
